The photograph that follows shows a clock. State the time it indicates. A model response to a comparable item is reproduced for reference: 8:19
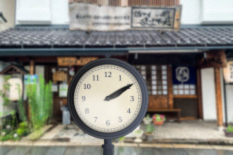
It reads 2:10
